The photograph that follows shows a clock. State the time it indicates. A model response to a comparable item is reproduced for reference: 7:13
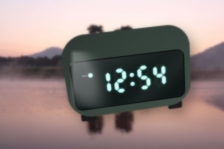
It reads 12:54
